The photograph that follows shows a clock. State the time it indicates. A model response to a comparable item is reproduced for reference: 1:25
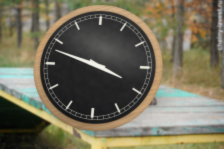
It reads 3:48
